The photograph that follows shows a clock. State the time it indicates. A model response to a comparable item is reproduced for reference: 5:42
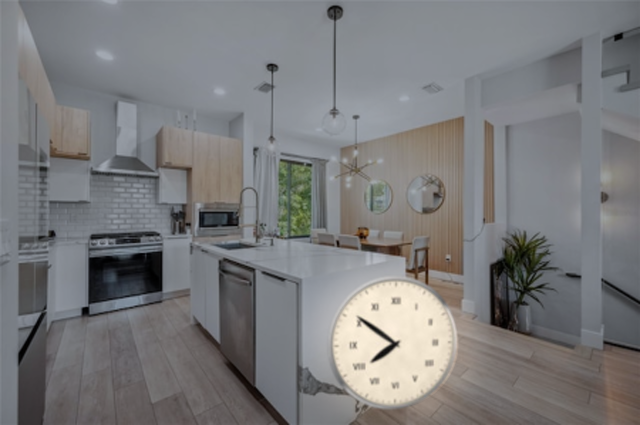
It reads 7:51
